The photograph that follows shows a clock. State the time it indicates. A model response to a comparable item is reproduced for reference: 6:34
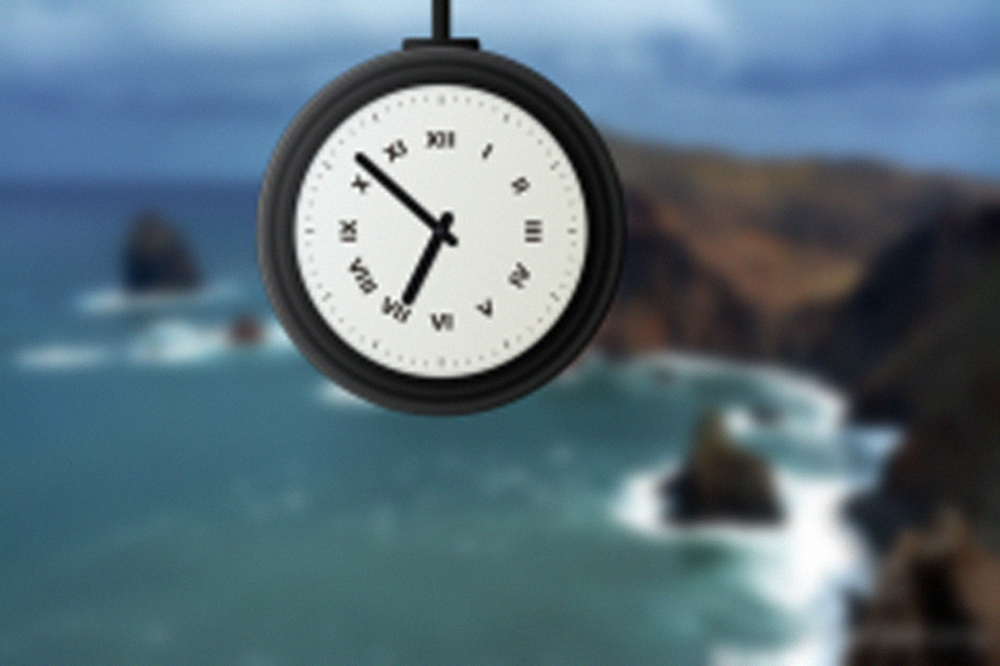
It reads 6:52
